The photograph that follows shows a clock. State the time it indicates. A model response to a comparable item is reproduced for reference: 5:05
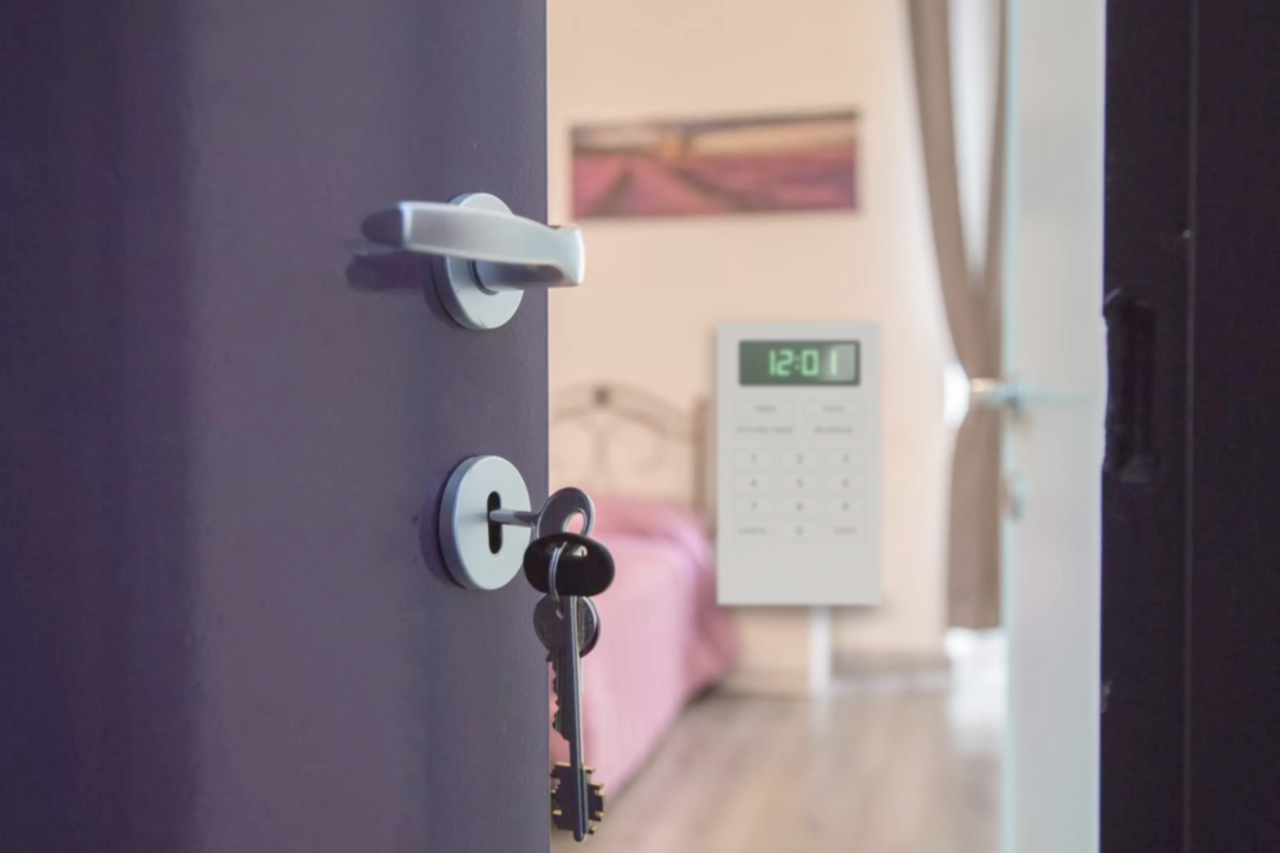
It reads 12:01
